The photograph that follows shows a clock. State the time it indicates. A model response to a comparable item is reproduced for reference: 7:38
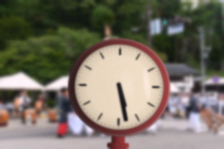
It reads 5:28
